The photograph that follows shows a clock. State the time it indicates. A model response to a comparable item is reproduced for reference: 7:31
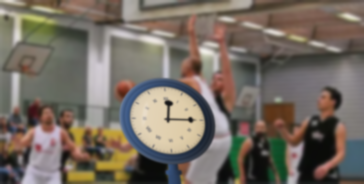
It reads 12:15
